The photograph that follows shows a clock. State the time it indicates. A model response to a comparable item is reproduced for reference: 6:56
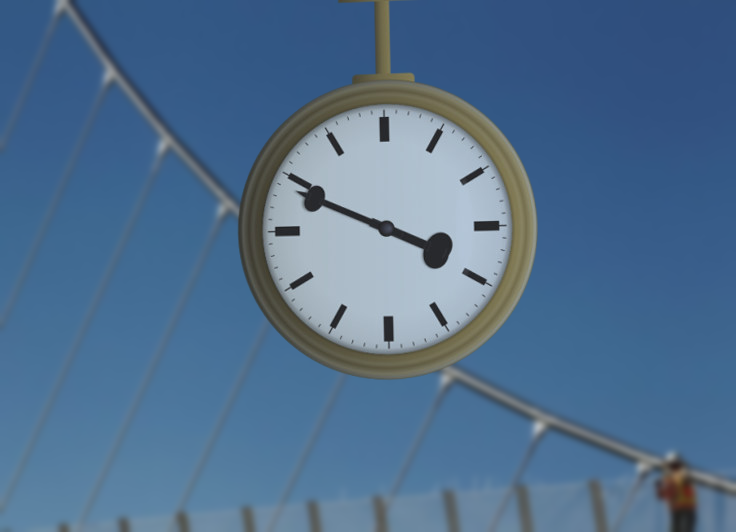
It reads 3:49
